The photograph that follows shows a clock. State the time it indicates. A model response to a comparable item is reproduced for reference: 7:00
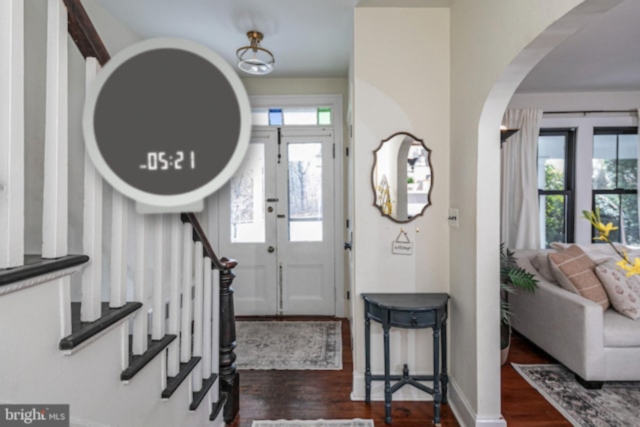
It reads 5:21
